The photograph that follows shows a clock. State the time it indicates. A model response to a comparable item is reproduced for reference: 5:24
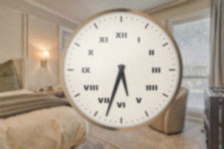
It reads 5:33
